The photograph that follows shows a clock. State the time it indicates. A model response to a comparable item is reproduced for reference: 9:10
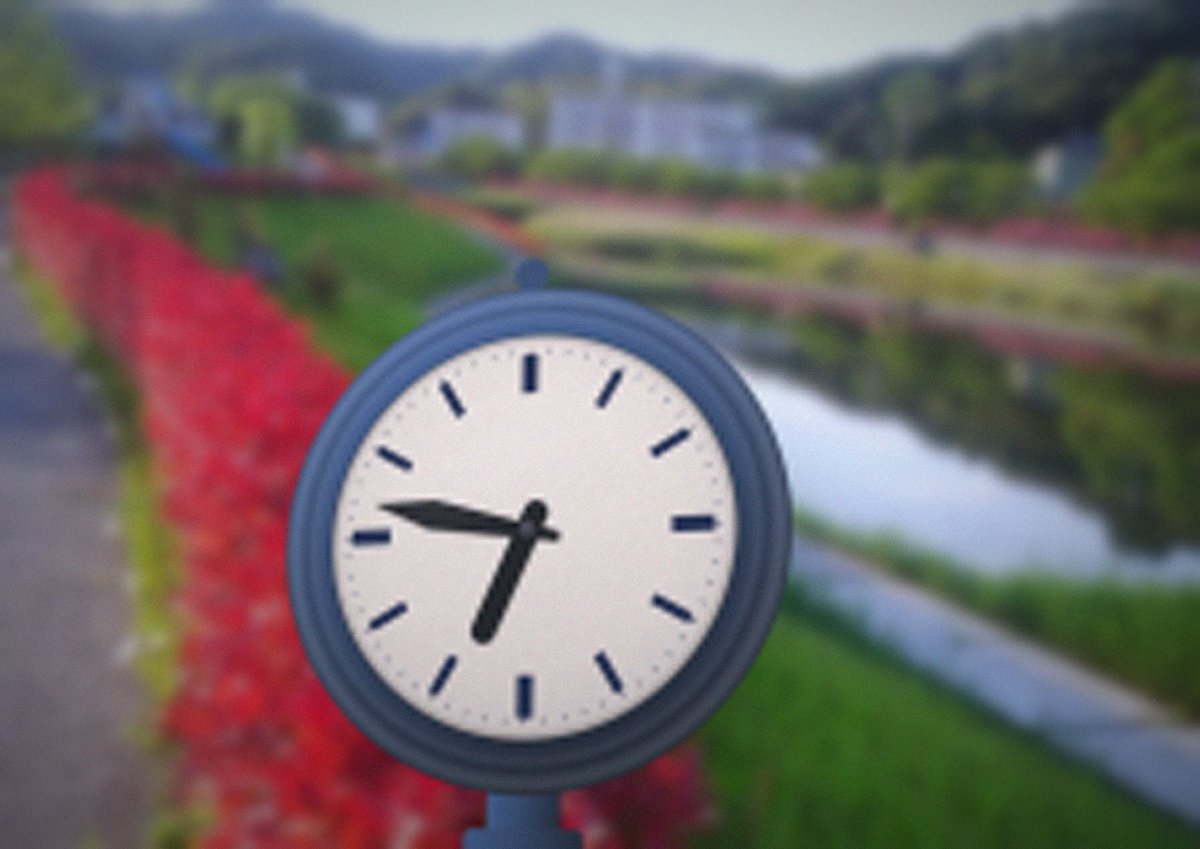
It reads 6:47
